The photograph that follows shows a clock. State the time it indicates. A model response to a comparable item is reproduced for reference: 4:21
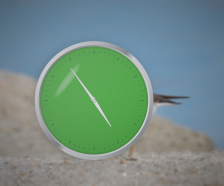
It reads 4:54
